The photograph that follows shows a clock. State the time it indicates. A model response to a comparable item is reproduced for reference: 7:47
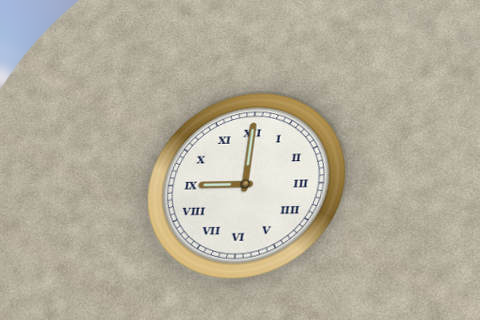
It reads 9:00
